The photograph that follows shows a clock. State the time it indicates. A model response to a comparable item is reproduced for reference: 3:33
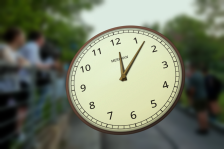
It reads 12:07
